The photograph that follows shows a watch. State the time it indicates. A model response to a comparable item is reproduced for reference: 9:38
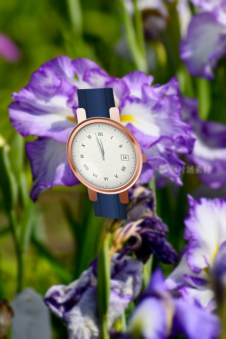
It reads 11:58
